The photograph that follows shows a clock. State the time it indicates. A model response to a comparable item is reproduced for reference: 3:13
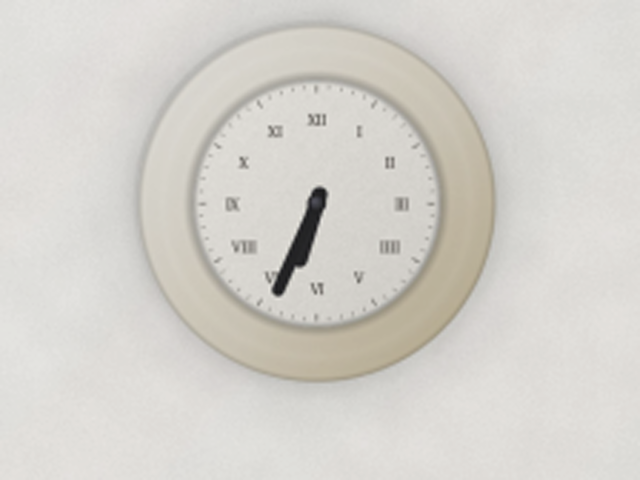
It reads 6:34
